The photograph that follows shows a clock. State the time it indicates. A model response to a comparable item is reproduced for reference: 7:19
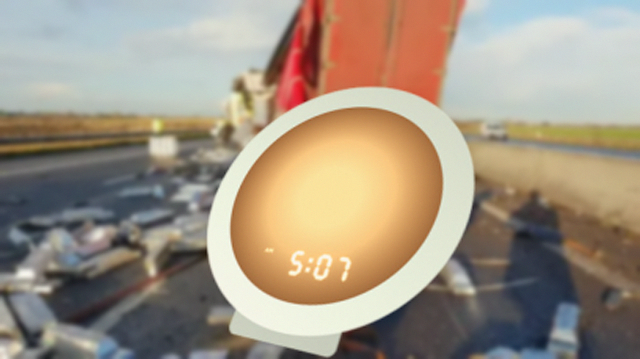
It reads 5:07
